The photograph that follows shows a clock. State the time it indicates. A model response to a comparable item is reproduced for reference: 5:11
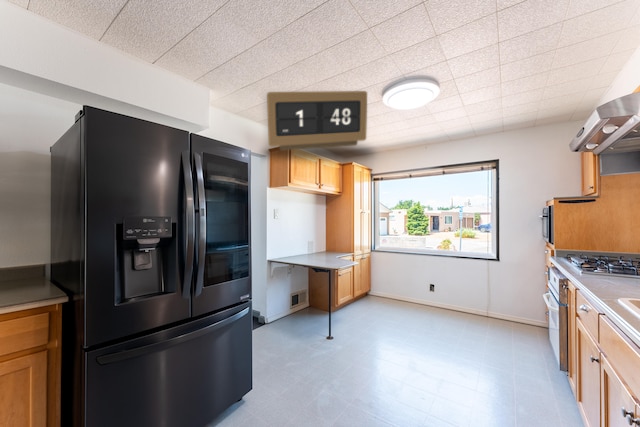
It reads 1:48
